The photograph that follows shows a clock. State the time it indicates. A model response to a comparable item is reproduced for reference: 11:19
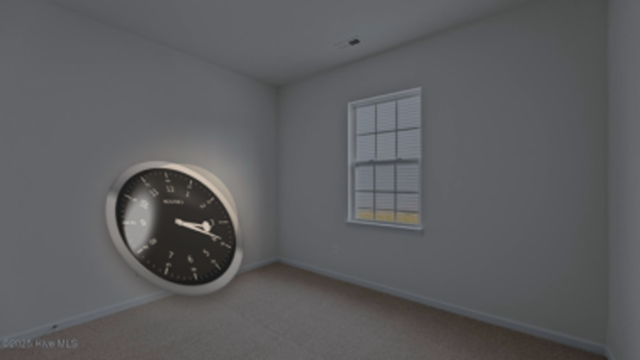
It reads 3:19
